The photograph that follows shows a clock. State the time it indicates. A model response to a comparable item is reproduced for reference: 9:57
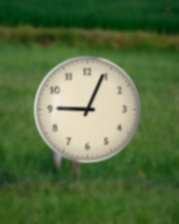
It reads 9:04
